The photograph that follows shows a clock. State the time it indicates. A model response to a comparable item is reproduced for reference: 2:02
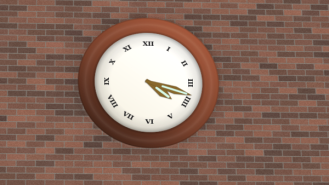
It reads 4:18
